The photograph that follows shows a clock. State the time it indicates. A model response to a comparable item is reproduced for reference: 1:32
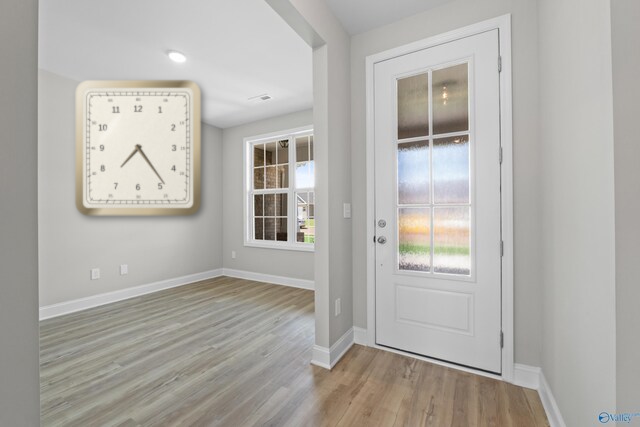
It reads 7:24
